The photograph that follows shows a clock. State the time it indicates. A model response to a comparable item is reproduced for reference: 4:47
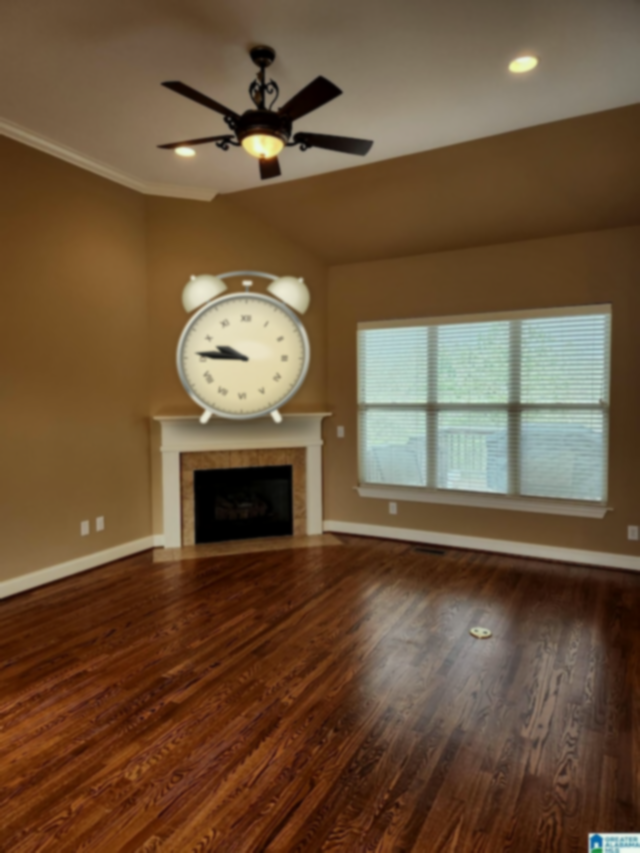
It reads 9:46
